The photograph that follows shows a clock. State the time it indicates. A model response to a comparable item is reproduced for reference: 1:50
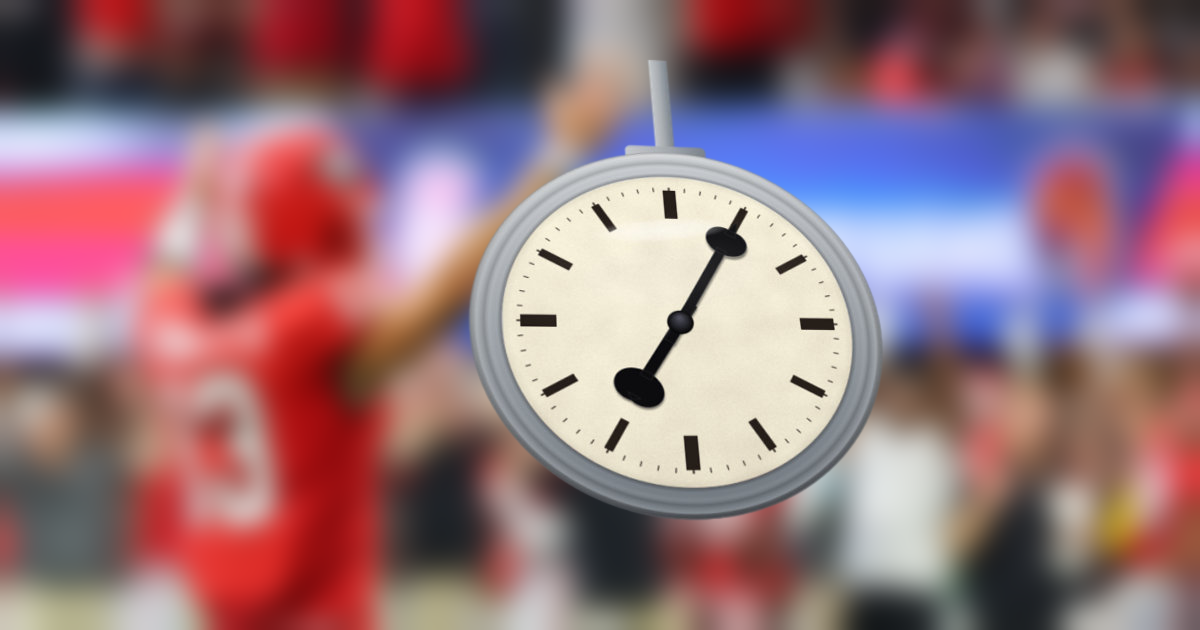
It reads 7:05
